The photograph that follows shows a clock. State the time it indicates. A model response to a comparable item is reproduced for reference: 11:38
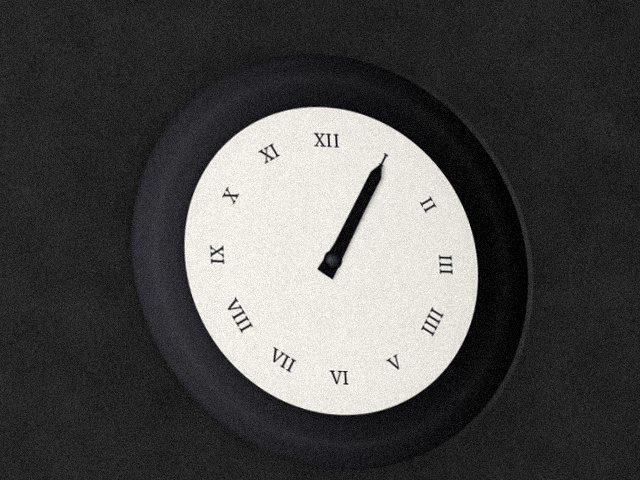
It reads 1:05
